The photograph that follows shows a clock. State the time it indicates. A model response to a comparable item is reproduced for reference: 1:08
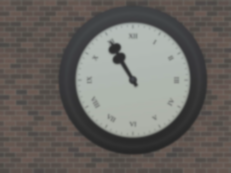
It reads 10:55
